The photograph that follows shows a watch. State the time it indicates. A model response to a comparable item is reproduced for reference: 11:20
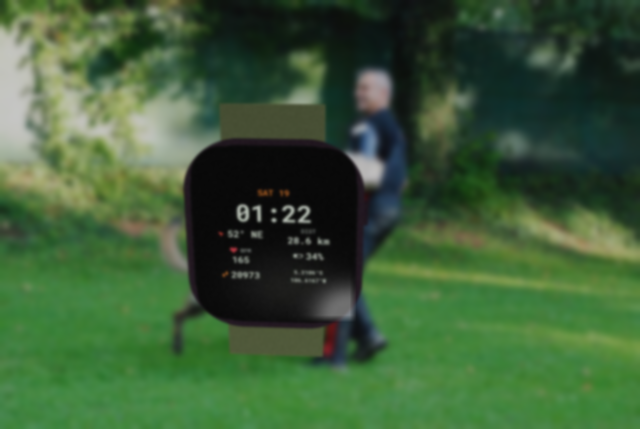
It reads 1:22
